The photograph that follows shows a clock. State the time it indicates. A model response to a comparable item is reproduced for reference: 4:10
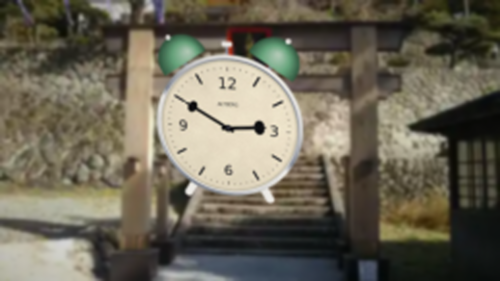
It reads 2:50
